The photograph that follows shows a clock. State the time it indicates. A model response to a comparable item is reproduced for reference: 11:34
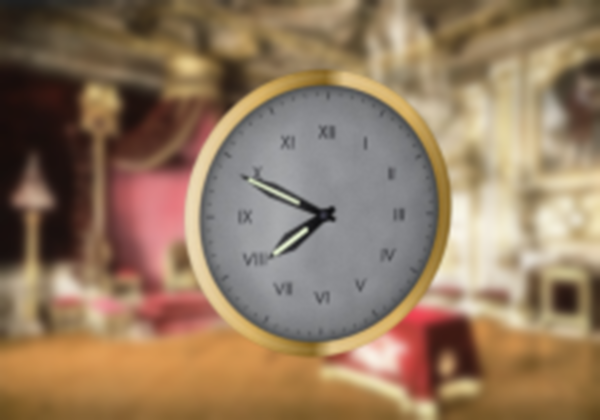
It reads 7:49
